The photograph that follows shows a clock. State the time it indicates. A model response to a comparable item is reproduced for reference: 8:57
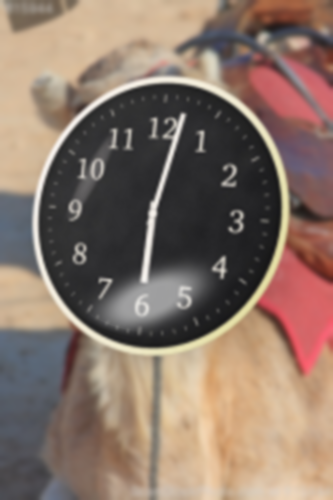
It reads 6:02
